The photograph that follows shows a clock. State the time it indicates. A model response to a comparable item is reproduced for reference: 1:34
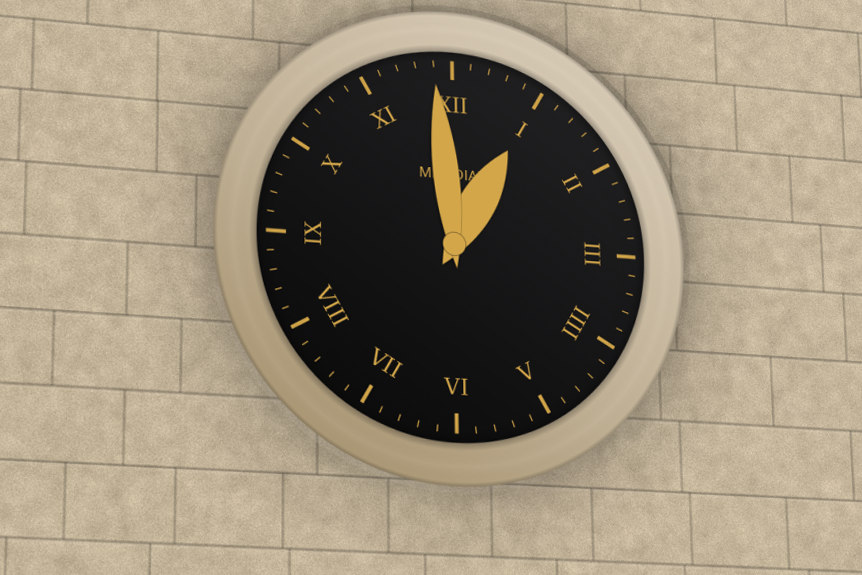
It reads 12:59
